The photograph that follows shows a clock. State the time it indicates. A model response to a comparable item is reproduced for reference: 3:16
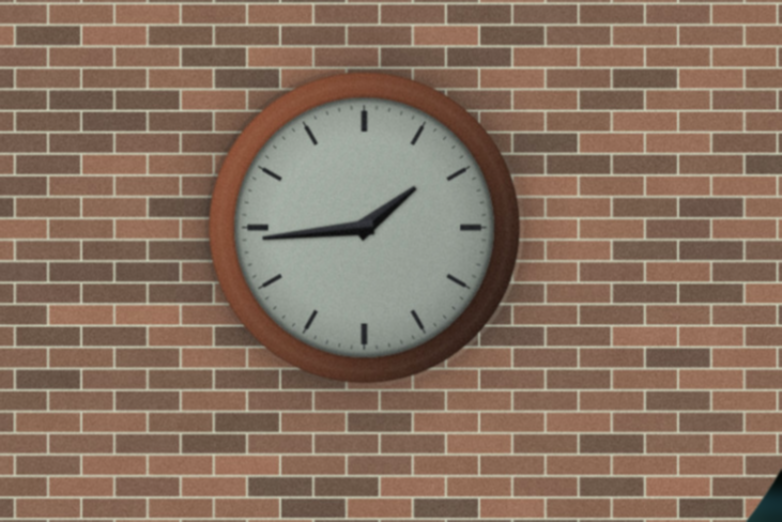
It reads 1:44
